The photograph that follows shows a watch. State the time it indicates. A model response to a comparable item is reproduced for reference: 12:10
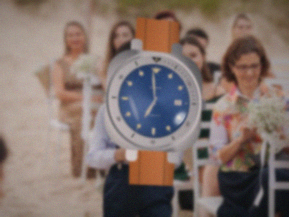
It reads 6:59
